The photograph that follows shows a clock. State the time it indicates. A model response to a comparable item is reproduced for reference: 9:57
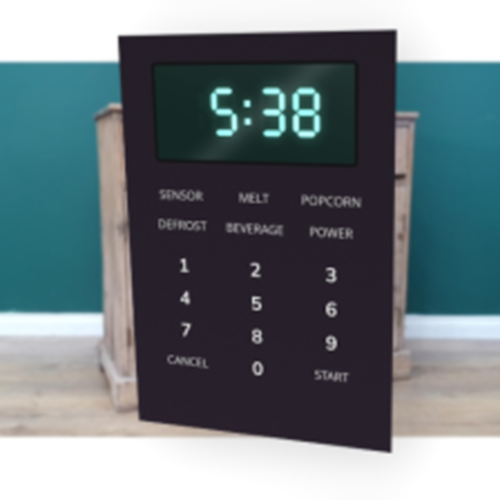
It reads 5:38
